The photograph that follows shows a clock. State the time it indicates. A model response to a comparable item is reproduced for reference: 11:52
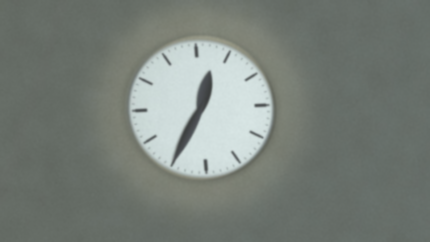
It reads 12:35
